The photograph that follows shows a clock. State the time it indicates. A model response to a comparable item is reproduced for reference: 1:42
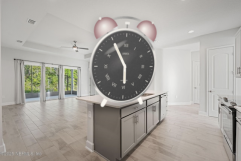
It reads 5:55
